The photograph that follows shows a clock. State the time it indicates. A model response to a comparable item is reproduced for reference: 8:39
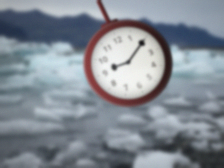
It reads 9:10
